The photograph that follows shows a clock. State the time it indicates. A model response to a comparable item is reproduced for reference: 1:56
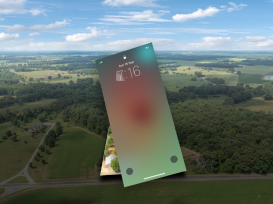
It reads 7:16
